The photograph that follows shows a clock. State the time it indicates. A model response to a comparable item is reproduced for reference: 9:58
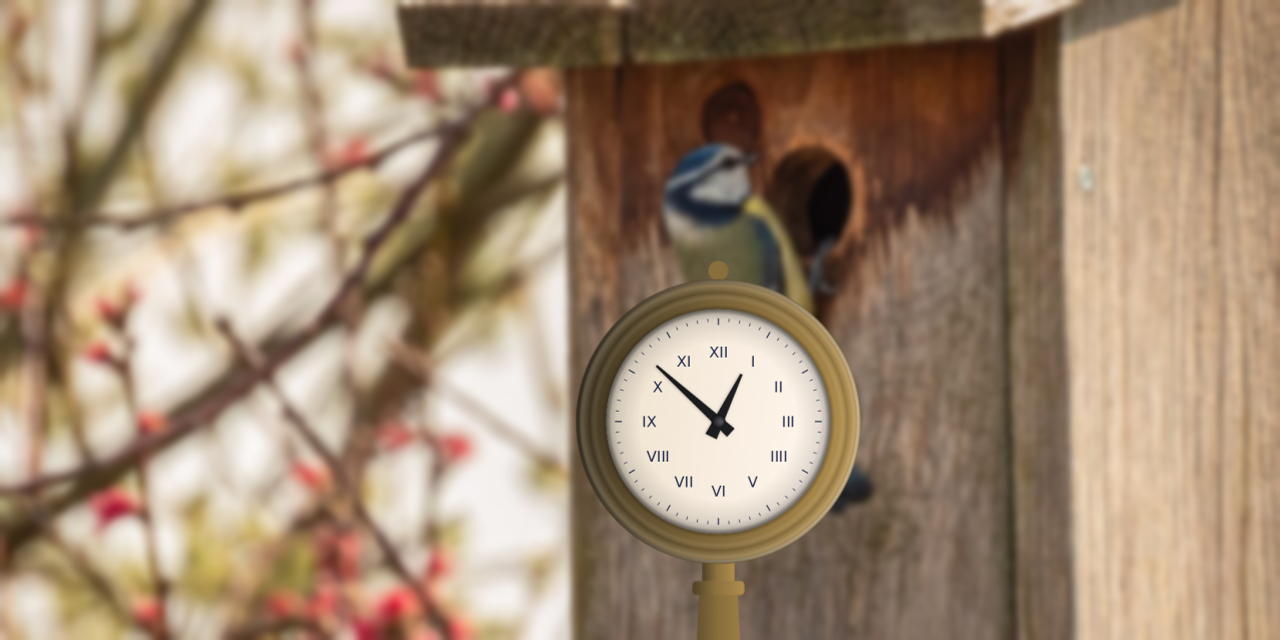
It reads 12:52
